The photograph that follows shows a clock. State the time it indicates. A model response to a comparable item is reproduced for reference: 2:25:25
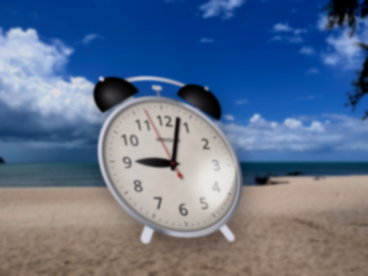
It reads 9:02:57
